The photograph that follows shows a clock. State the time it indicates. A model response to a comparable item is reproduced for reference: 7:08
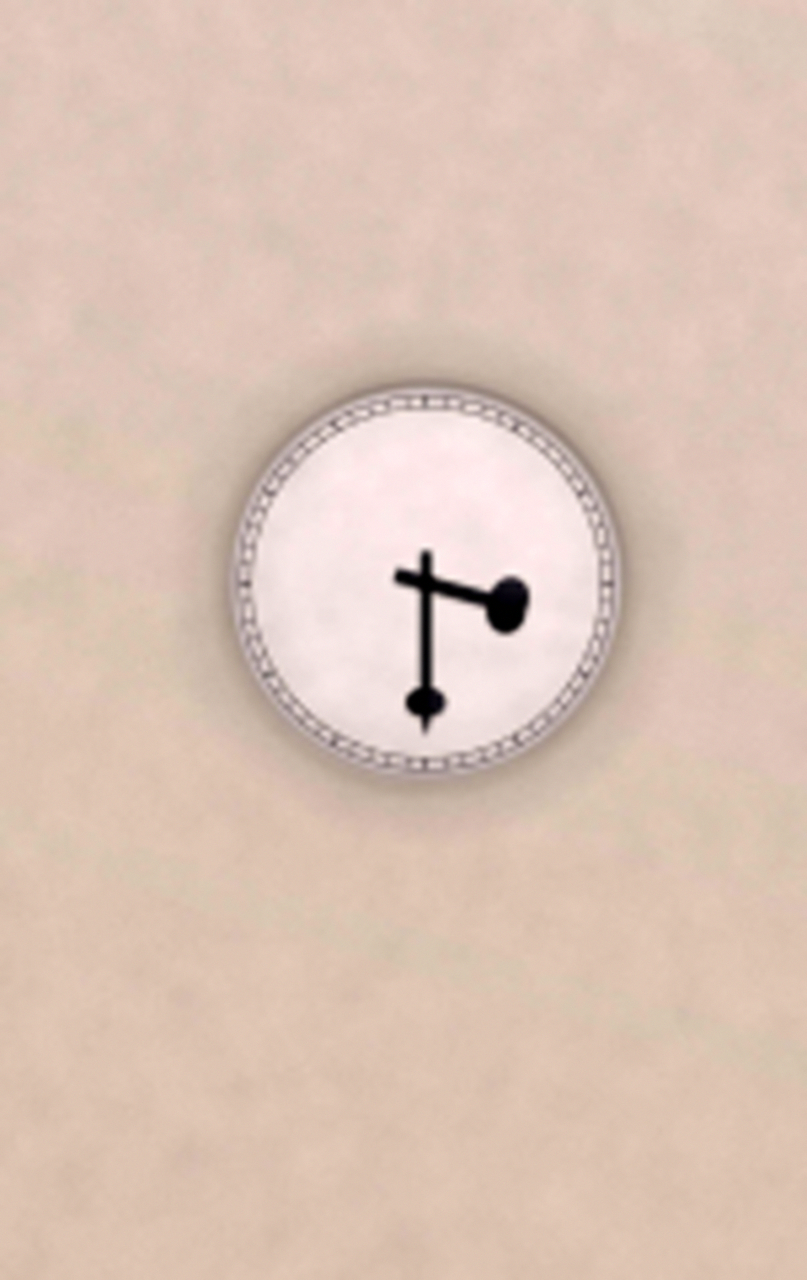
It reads 3:30
